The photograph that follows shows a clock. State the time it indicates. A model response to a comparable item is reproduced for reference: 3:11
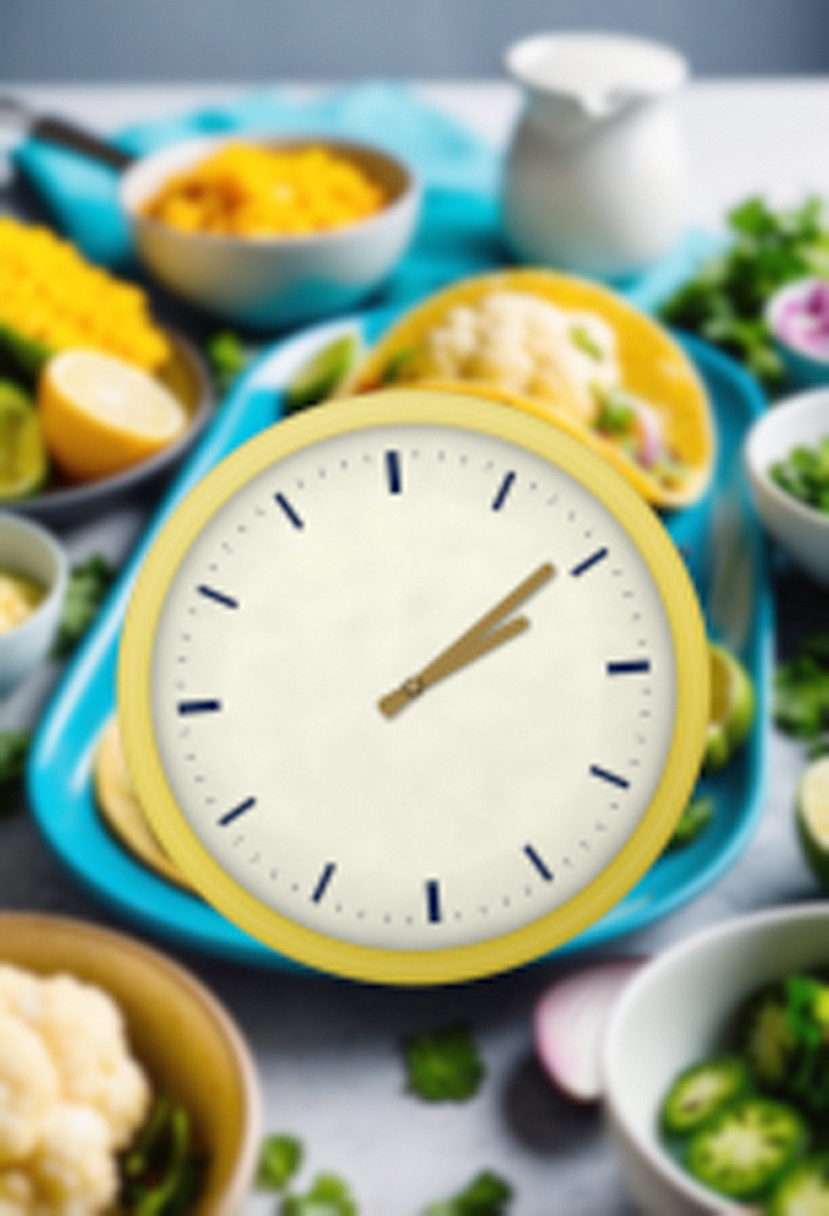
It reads 2:09
